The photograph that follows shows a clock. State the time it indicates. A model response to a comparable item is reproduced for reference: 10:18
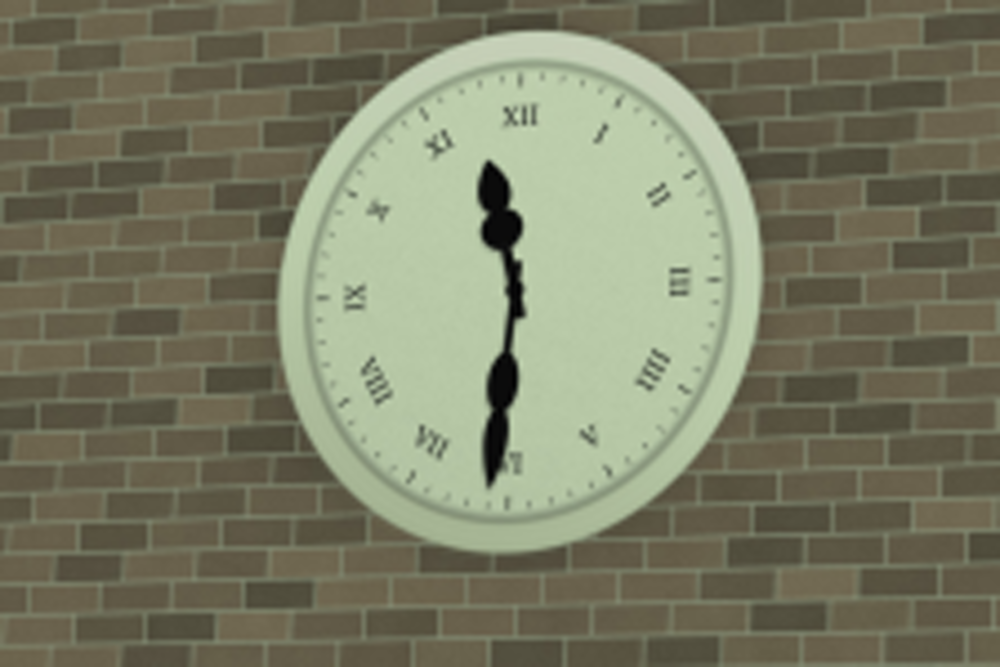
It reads 11:31
